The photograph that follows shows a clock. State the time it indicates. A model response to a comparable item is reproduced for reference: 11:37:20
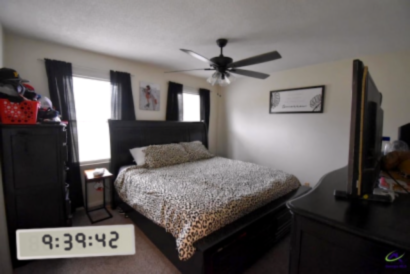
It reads 9:39:42
